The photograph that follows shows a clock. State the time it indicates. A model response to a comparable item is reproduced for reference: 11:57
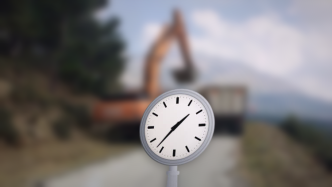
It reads 1:37
